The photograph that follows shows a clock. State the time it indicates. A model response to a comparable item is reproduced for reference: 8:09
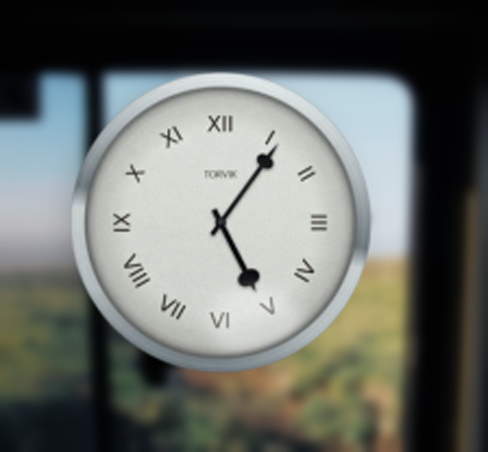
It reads 5:06
